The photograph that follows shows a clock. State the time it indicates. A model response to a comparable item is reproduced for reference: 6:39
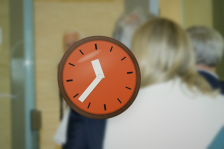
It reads 11:38
